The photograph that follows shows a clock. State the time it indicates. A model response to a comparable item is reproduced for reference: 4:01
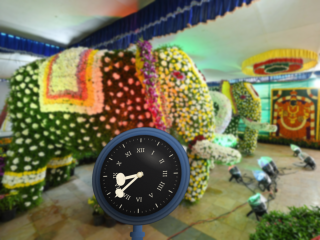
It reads 8:38
